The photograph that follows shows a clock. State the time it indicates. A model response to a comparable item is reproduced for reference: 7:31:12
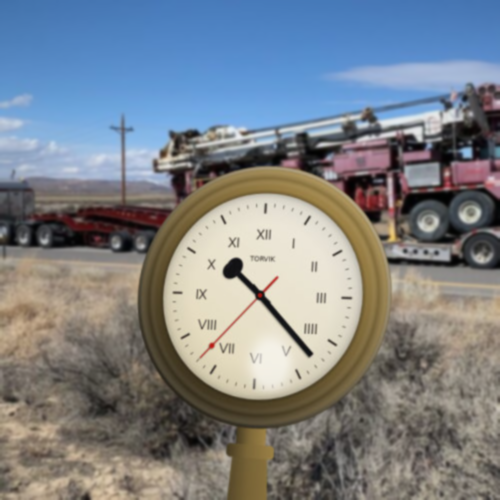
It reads 10:22:37
